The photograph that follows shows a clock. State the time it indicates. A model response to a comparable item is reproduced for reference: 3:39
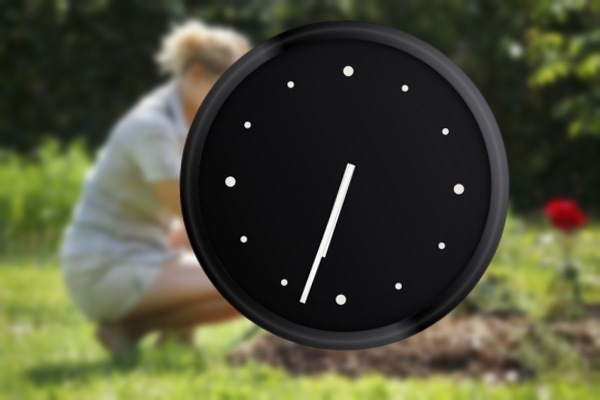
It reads 6:33
